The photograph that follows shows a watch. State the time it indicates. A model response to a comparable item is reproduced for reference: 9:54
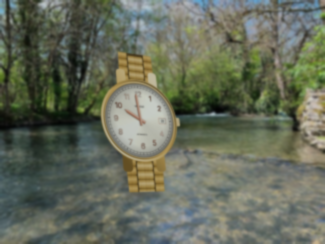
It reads 9:59
